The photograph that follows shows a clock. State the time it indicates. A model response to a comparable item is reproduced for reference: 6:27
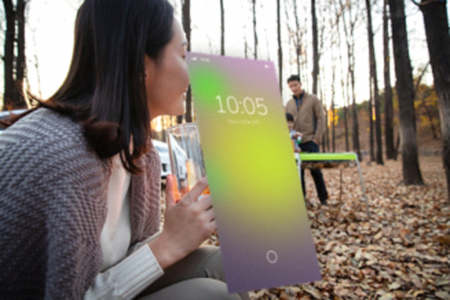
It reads 10:05
